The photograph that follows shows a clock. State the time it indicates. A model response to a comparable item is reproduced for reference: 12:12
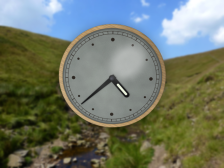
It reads 4:38
